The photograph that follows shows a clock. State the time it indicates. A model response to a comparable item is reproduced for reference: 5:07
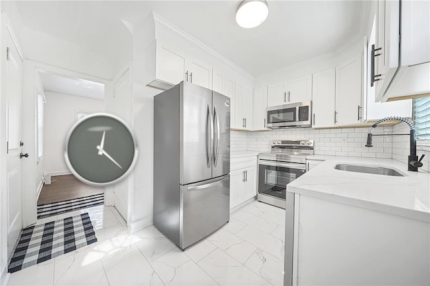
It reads 12:22
